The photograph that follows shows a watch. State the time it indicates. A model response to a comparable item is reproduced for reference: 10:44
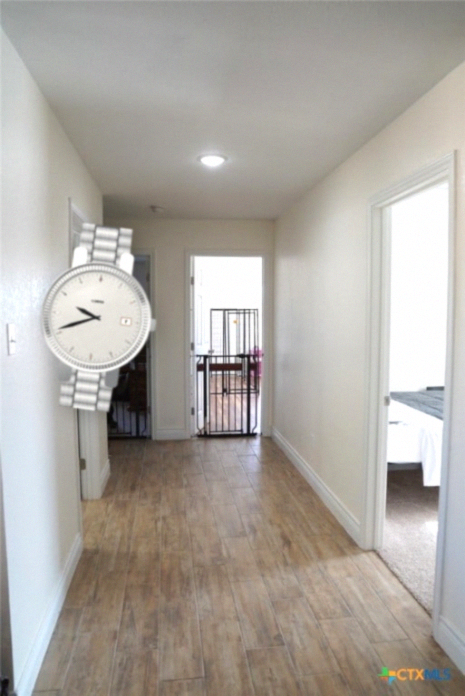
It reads 9:41
